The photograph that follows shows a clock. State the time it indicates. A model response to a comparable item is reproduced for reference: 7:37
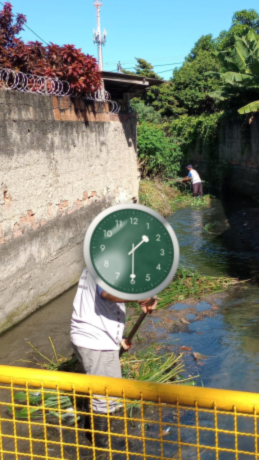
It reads 1:30
